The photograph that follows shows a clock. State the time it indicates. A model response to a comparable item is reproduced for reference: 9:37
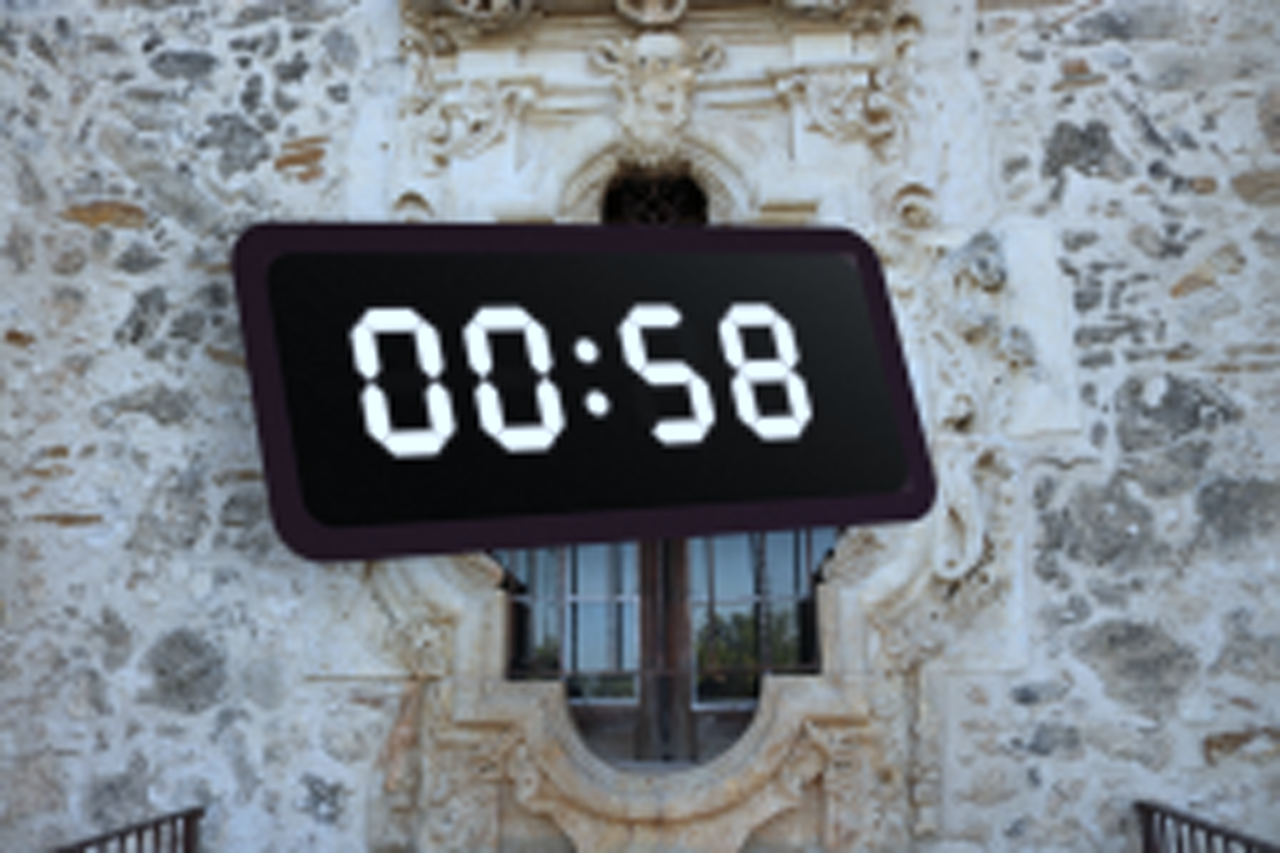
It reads 0:58
